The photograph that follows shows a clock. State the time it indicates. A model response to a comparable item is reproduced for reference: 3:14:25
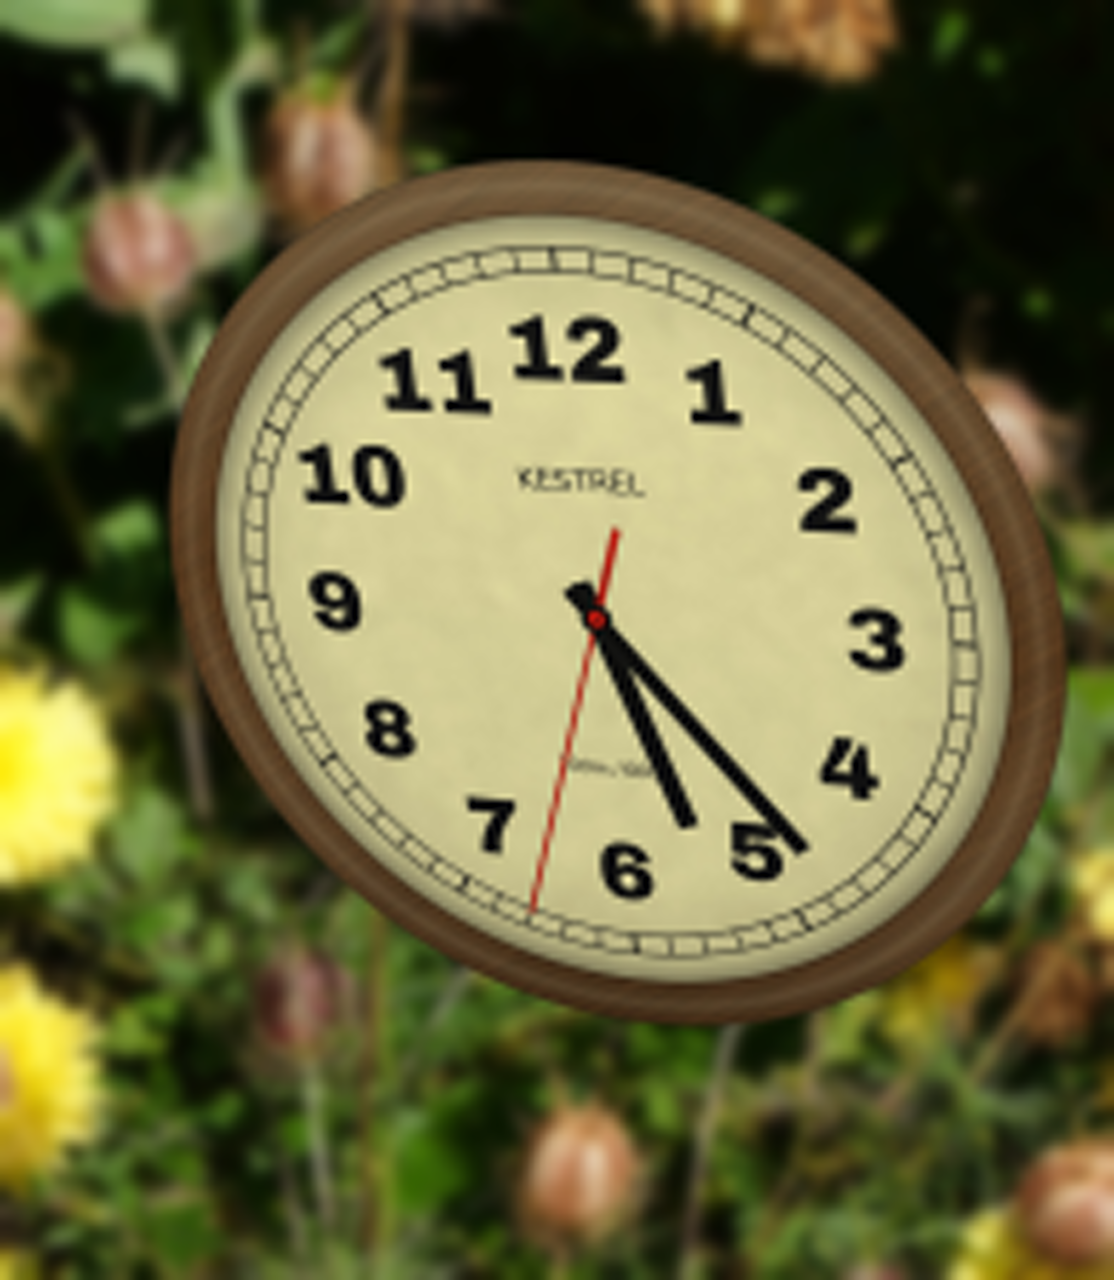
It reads 5:23:33
